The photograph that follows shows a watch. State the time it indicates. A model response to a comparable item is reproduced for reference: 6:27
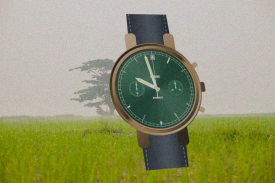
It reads 9:58
